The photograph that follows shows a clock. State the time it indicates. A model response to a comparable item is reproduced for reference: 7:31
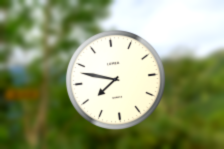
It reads 7:48
